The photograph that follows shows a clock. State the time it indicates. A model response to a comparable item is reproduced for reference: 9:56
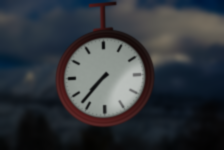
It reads 7:37
